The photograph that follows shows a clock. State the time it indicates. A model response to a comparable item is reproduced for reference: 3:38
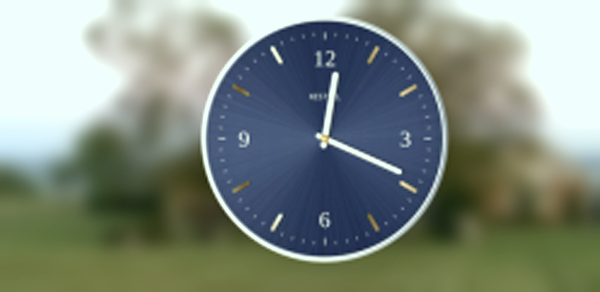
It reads 12:19
